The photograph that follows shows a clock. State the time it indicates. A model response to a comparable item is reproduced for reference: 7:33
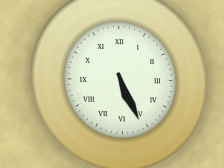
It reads 5:26
